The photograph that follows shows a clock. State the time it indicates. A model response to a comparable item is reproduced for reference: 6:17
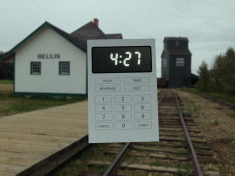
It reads 4:27
